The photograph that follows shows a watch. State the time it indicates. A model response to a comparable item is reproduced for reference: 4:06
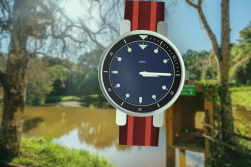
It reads 3:15
